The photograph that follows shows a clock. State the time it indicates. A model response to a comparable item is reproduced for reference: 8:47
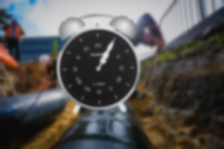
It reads 1:05
